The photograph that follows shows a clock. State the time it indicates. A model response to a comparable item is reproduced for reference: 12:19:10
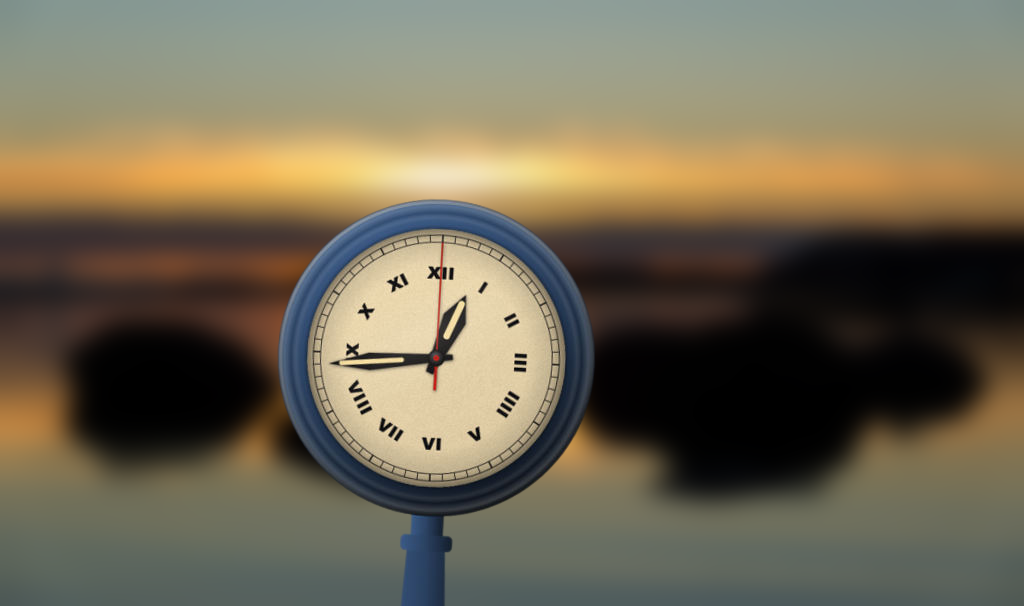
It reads 12:44:00
